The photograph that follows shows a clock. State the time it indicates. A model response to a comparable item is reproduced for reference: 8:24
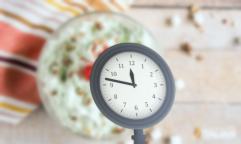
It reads 11:47
